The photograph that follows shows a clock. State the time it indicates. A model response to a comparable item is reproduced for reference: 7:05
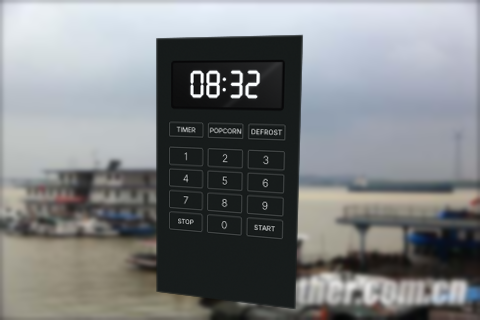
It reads 8:32
